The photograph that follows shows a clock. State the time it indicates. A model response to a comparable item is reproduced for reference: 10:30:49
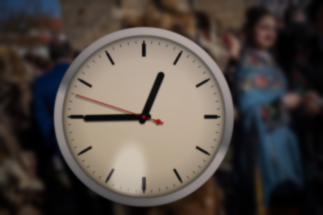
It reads 12:44:48
